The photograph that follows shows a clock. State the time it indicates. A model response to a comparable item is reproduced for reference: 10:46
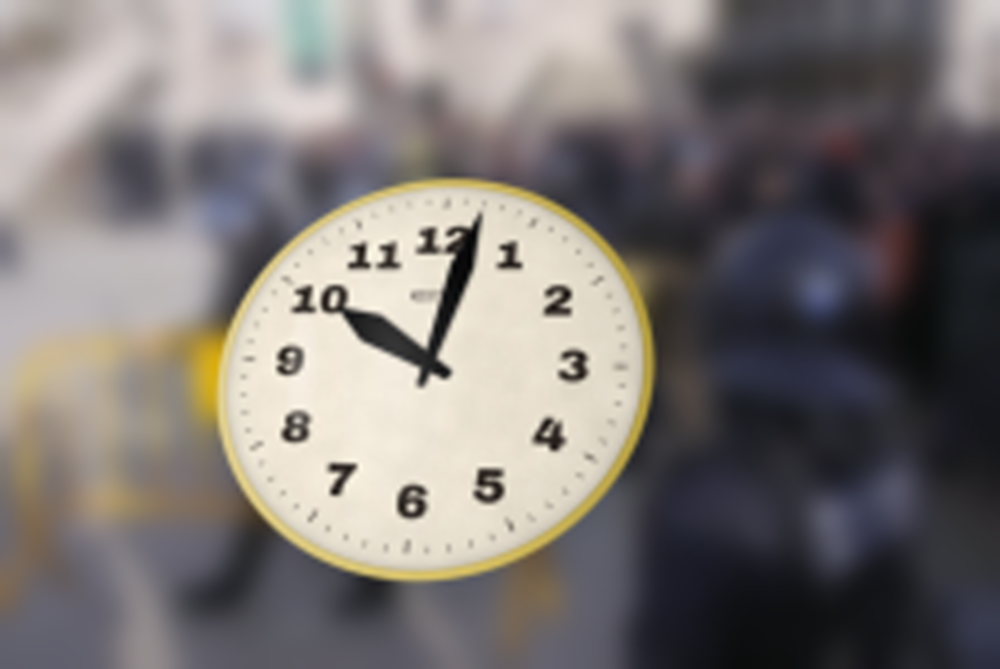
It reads 10:02
